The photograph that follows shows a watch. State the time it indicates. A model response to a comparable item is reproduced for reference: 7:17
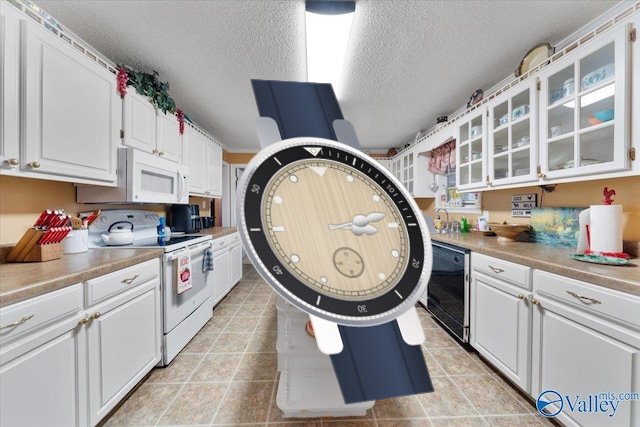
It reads 3:13
